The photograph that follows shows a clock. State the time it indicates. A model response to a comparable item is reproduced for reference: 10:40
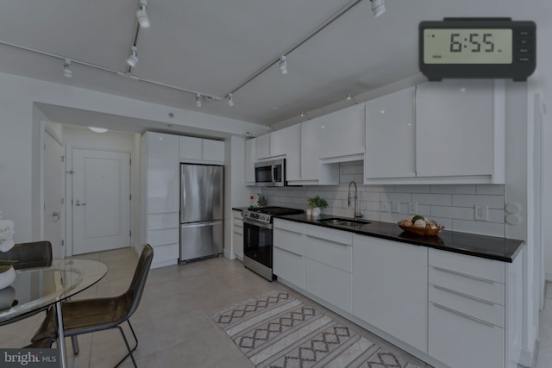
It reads 6:55
